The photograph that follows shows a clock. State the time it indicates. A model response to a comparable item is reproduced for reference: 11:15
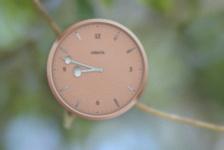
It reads 8:48
